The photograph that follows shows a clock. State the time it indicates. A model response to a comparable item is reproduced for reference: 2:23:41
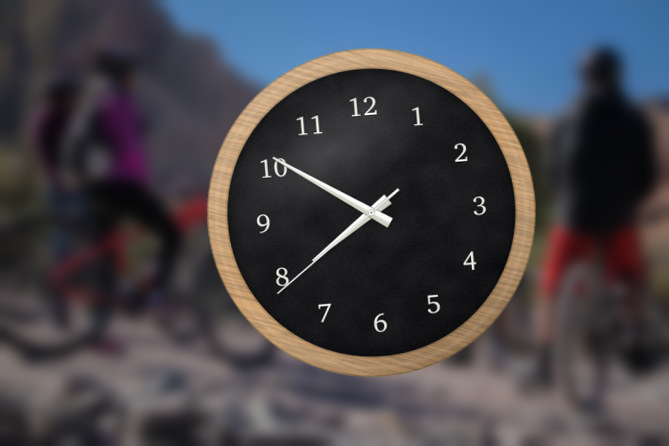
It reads 7:50:39
